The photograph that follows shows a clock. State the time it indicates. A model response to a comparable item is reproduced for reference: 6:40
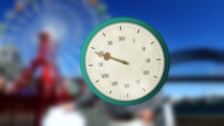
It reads 9:49
